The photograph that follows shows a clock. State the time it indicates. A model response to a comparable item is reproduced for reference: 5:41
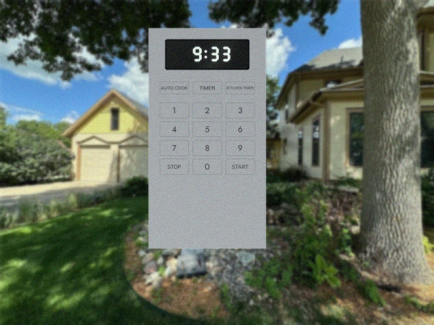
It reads 9:33
